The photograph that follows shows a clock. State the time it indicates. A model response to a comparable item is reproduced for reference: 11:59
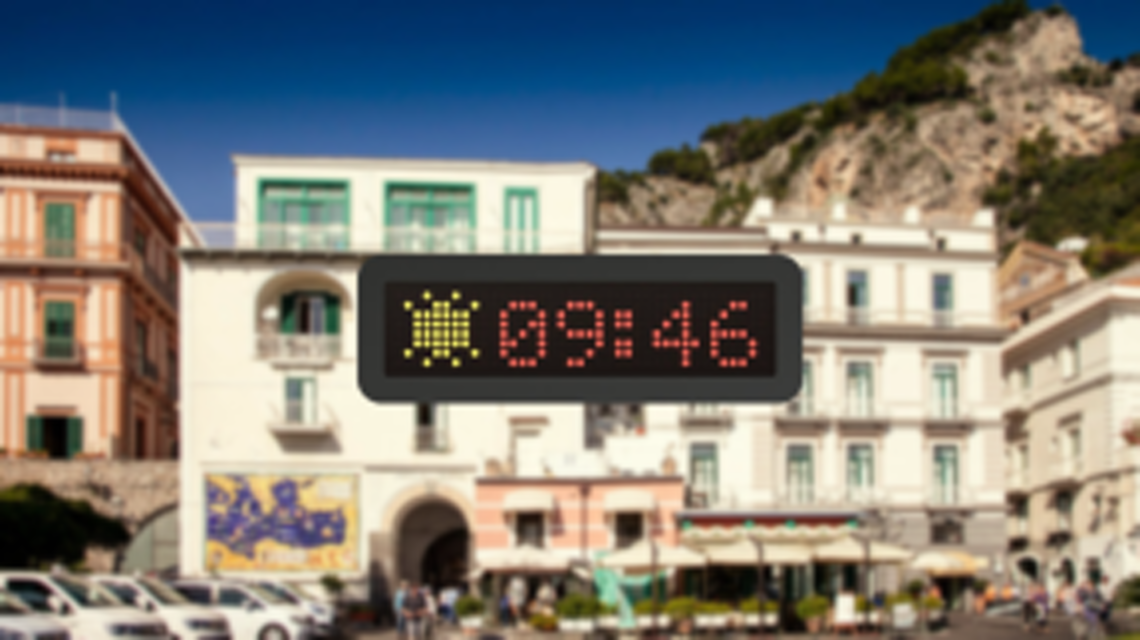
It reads 9:46
